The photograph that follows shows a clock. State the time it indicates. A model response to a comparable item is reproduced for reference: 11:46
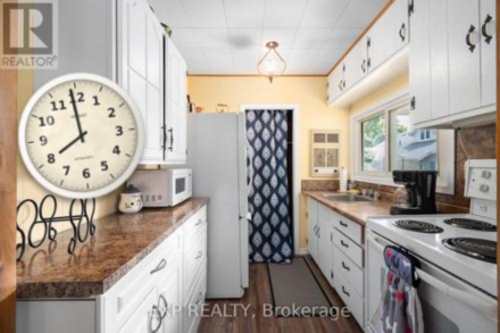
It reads 7:59
